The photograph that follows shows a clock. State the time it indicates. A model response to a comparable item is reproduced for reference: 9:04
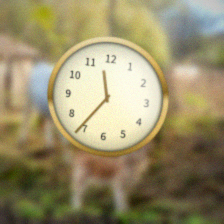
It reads 11:36
